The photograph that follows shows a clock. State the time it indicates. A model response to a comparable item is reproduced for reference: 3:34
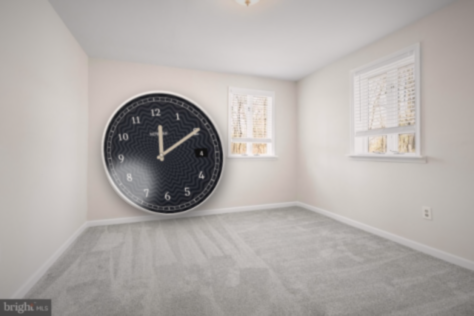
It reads 12:10
